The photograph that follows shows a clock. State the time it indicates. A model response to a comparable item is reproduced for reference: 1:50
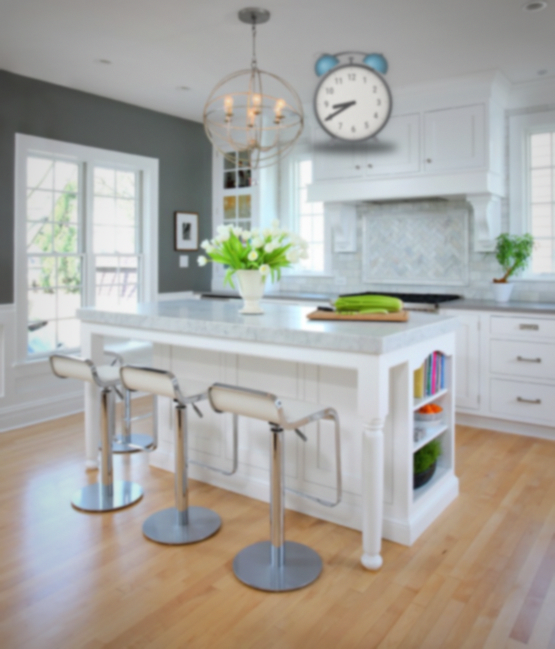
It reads 8:40
